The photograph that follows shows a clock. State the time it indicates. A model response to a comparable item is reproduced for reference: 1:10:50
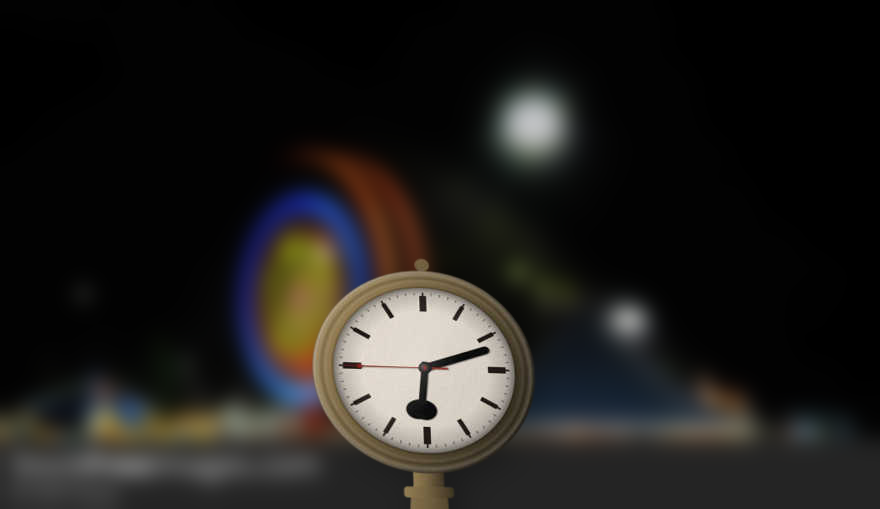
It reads 6:11:45
